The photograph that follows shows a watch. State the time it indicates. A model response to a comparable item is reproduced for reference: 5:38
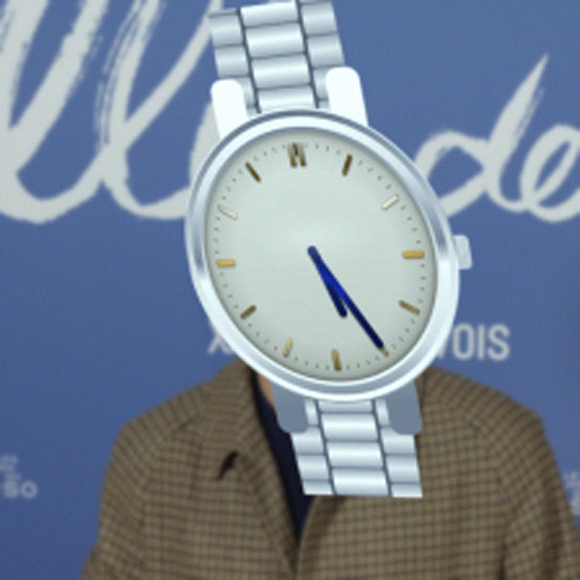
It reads 5:25
